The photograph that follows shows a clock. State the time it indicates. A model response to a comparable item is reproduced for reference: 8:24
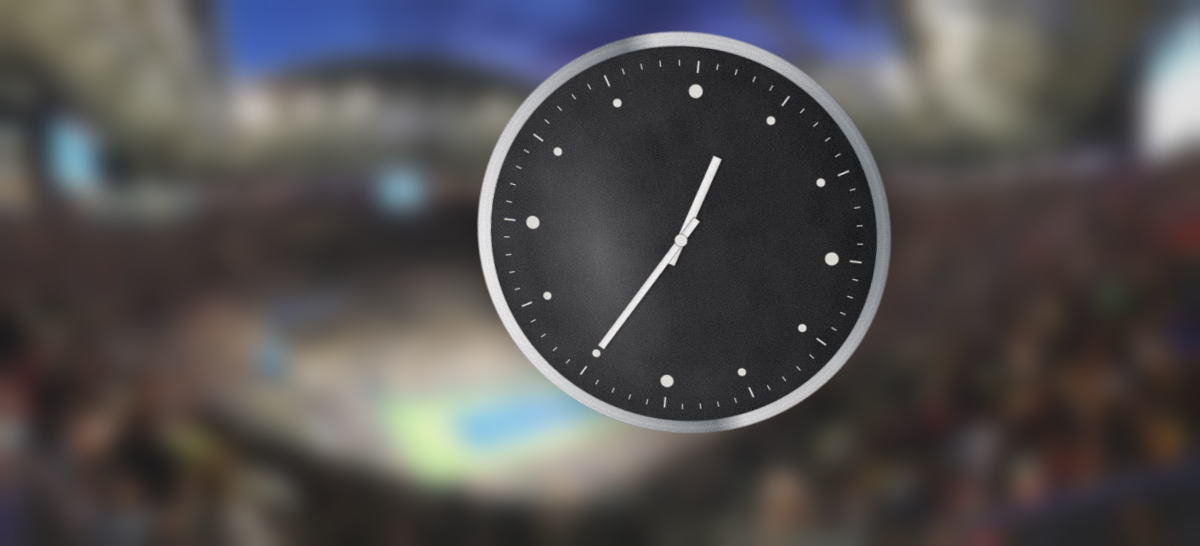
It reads 12:35
